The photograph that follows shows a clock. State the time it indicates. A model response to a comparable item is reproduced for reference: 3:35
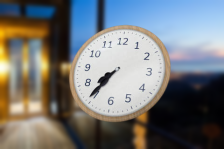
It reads 7:36
